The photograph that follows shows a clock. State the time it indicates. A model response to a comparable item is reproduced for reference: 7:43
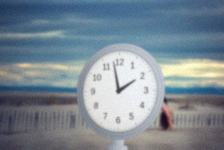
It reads 1:58
